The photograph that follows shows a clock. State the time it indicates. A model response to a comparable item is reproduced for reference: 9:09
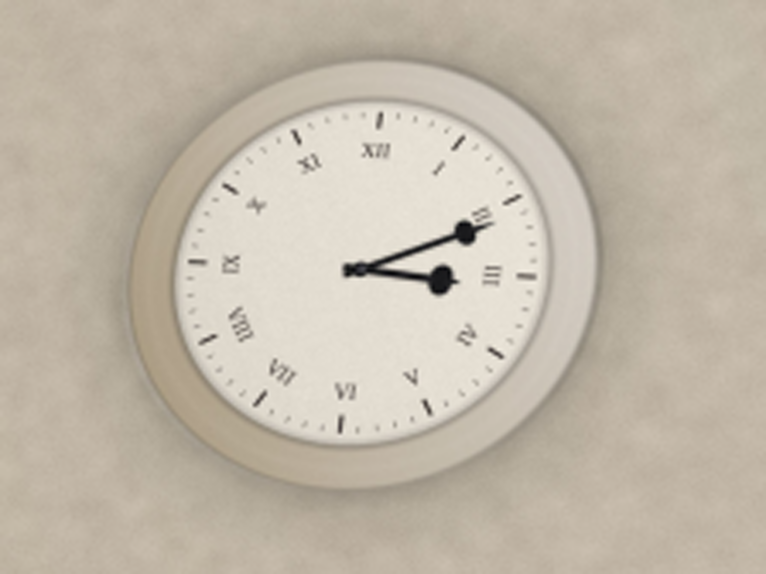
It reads 3:11
